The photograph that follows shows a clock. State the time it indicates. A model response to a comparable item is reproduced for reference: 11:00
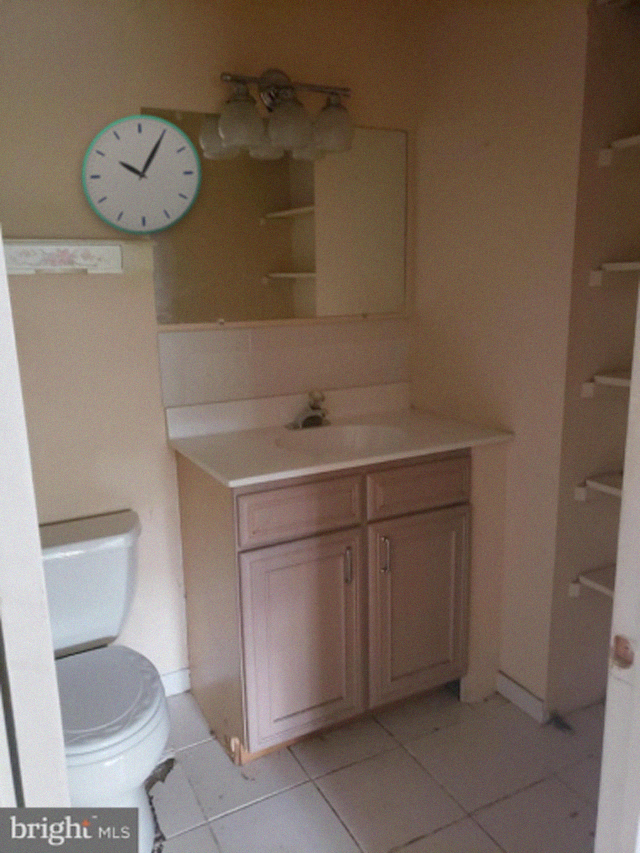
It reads 10:05
